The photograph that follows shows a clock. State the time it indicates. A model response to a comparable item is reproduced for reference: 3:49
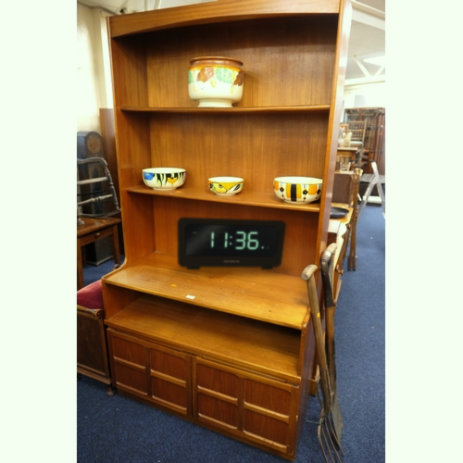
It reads 11:36
